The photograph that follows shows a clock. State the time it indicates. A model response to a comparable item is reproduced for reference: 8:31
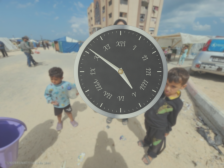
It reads 4:51
